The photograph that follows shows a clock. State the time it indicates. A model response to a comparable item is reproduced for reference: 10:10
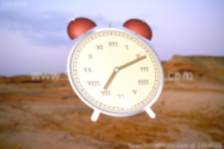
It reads 7:11
